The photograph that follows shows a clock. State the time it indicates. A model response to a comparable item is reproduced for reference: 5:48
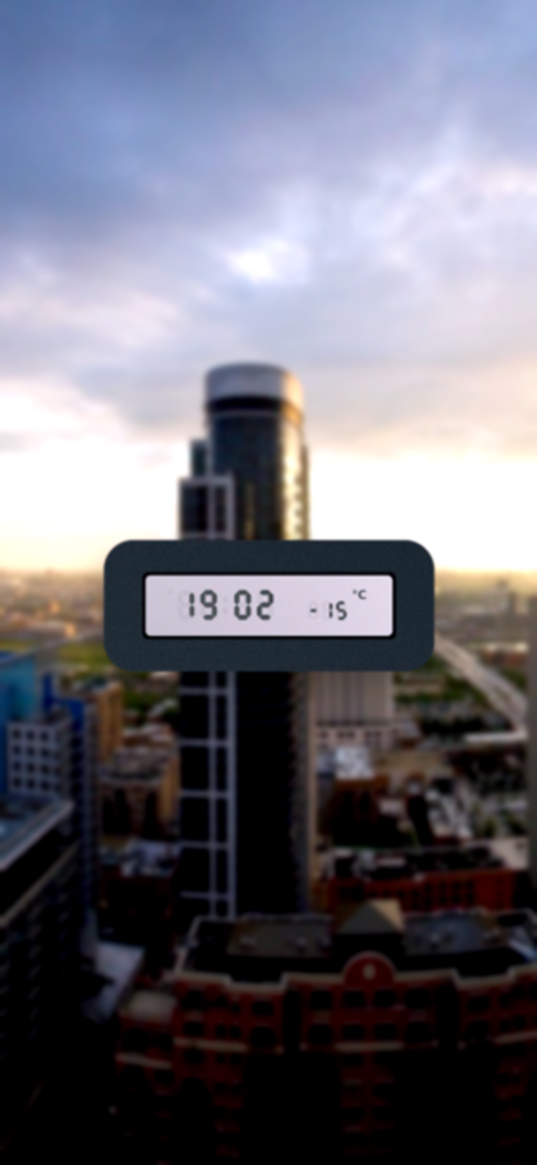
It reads 19:02
